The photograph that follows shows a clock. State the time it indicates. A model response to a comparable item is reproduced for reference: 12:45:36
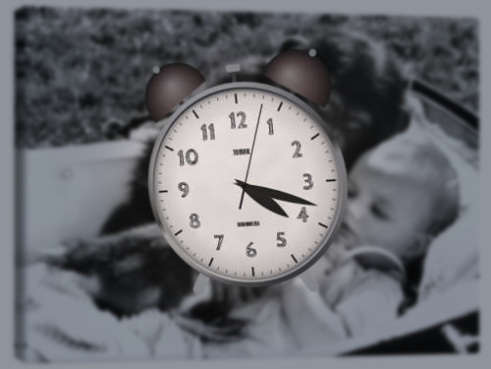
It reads 4:18:03
